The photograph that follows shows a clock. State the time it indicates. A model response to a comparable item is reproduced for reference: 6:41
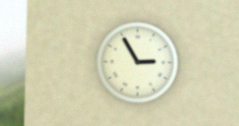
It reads 2:55
